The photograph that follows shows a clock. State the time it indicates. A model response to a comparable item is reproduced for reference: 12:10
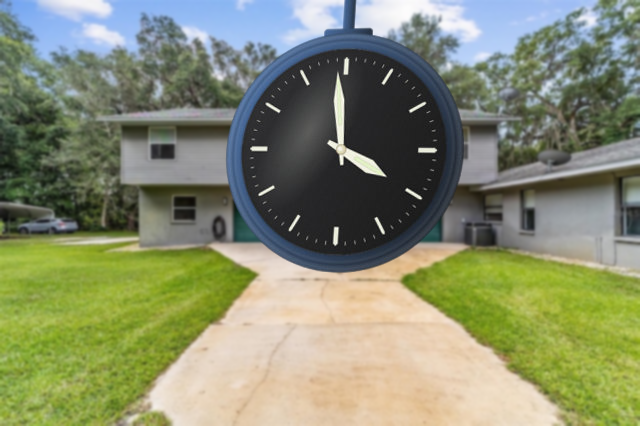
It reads 3:59
